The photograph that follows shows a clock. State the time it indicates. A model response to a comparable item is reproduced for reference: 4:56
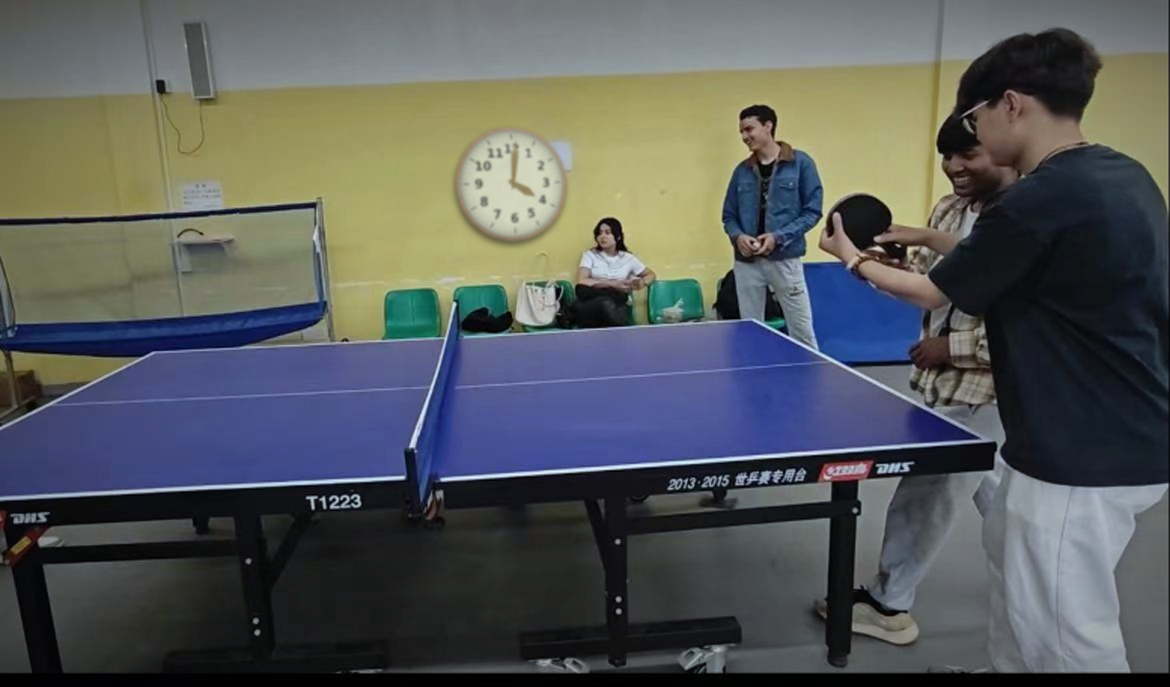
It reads 4:01
